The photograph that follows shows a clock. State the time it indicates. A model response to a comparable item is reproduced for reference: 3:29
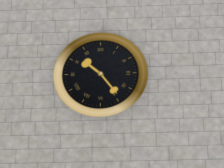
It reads 10:24
